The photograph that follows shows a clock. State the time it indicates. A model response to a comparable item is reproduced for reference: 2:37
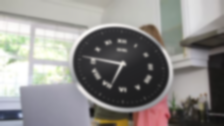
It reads 6:46
